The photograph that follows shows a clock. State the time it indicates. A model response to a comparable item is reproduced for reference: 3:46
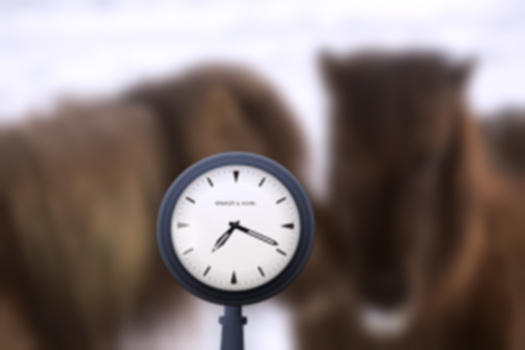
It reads 7:19
